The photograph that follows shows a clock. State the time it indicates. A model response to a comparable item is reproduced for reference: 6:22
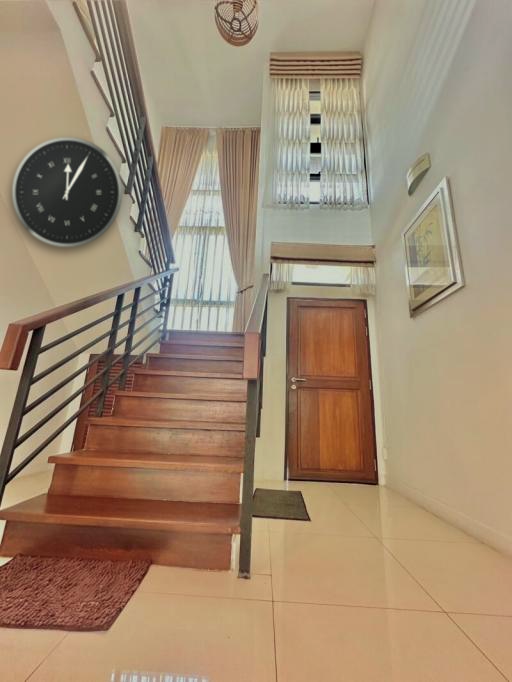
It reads 12:05
